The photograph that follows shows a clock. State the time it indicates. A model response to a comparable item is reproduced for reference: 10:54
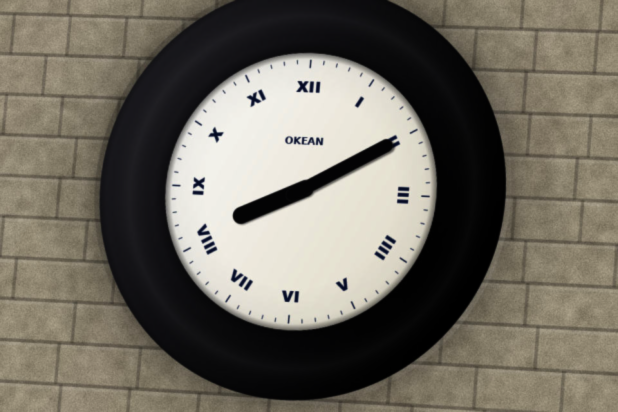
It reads 8:10
